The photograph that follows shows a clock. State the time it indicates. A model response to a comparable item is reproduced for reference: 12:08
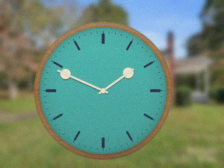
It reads 1:49
